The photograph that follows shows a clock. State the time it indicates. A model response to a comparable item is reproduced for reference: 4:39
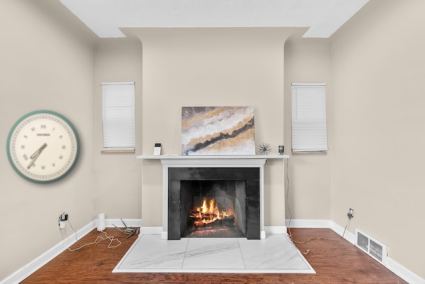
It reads 7:36
